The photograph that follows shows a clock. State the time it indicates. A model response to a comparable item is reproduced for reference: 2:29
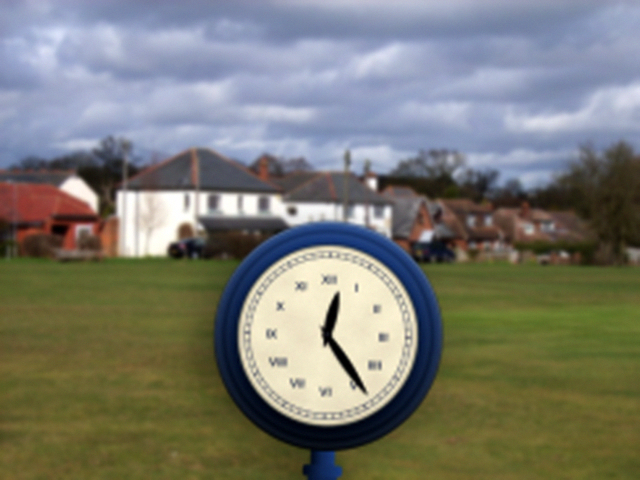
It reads 12:24
